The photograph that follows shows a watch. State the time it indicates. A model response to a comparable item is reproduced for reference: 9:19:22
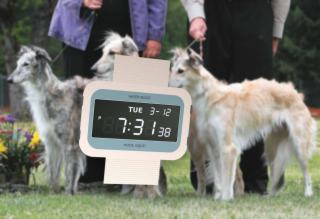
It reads 7:31:38
